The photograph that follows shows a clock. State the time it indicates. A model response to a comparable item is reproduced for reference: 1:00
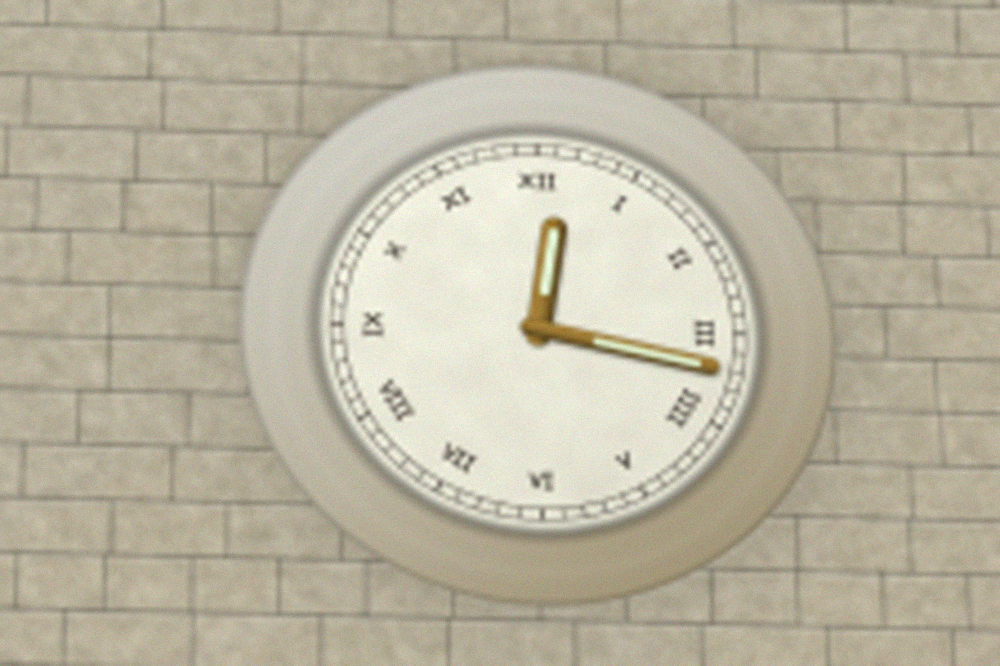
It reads 12:17
